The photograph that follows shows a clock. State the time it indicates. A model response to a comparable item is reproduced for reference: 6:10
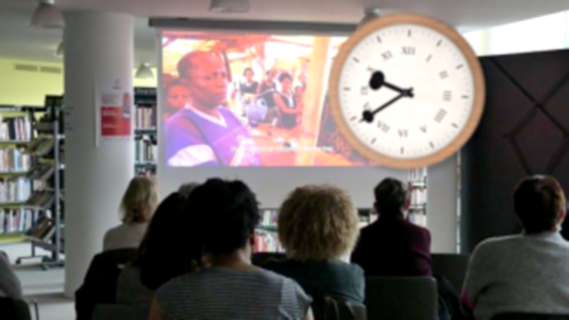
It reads 9:39
